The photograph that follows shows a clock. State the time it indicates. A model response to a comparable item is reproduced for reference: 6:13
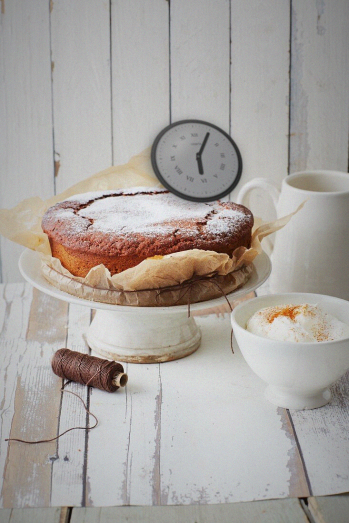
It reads 6:05
